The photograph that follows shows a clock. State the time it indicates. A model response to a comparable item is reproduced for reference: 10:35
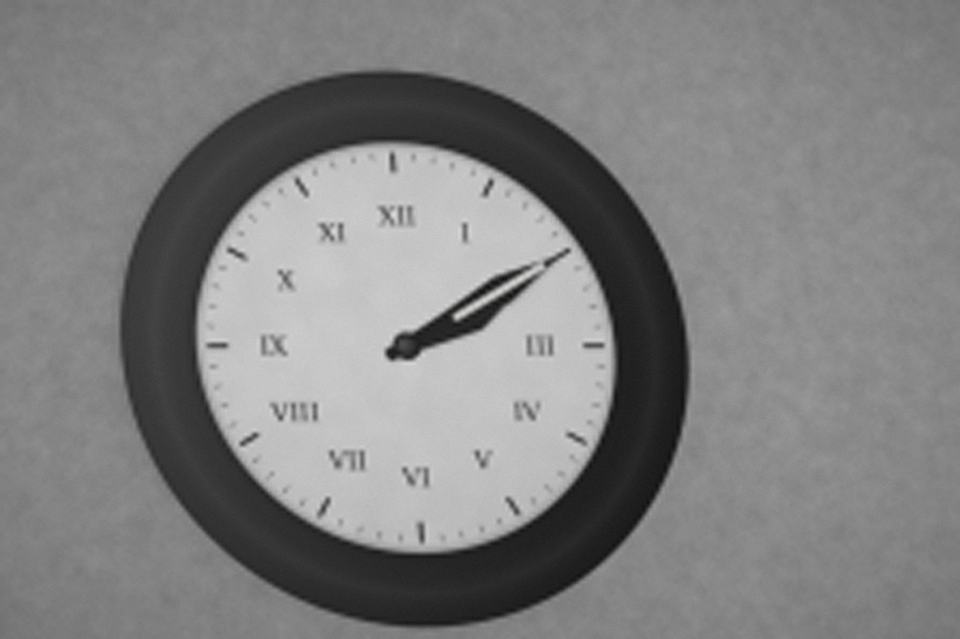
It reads 2:10
